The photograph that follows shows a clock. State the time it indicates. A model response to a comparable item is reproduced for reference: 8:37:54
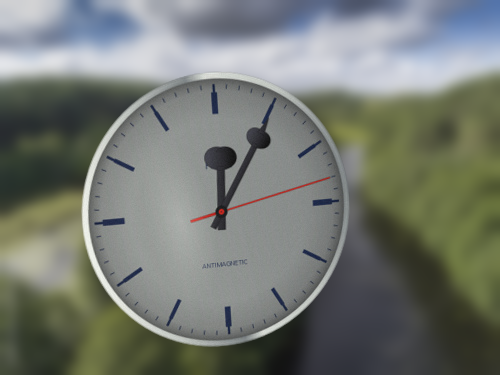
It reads 12:05:13
